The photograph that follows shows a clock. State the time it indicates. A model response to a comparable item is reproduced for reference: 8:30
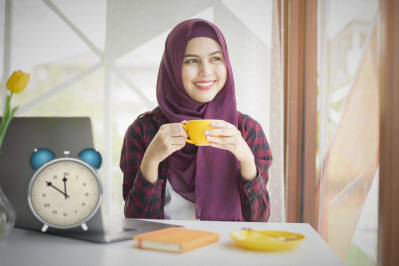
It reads 11:51
